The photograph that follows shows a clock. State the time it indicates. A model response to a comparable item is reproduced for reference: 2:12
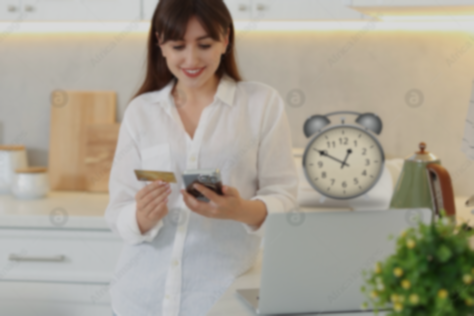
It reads 12:50
